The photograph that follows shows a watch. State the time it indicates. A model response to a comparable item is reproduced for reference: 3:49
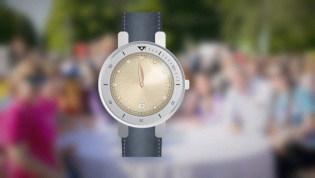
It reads 11:59
